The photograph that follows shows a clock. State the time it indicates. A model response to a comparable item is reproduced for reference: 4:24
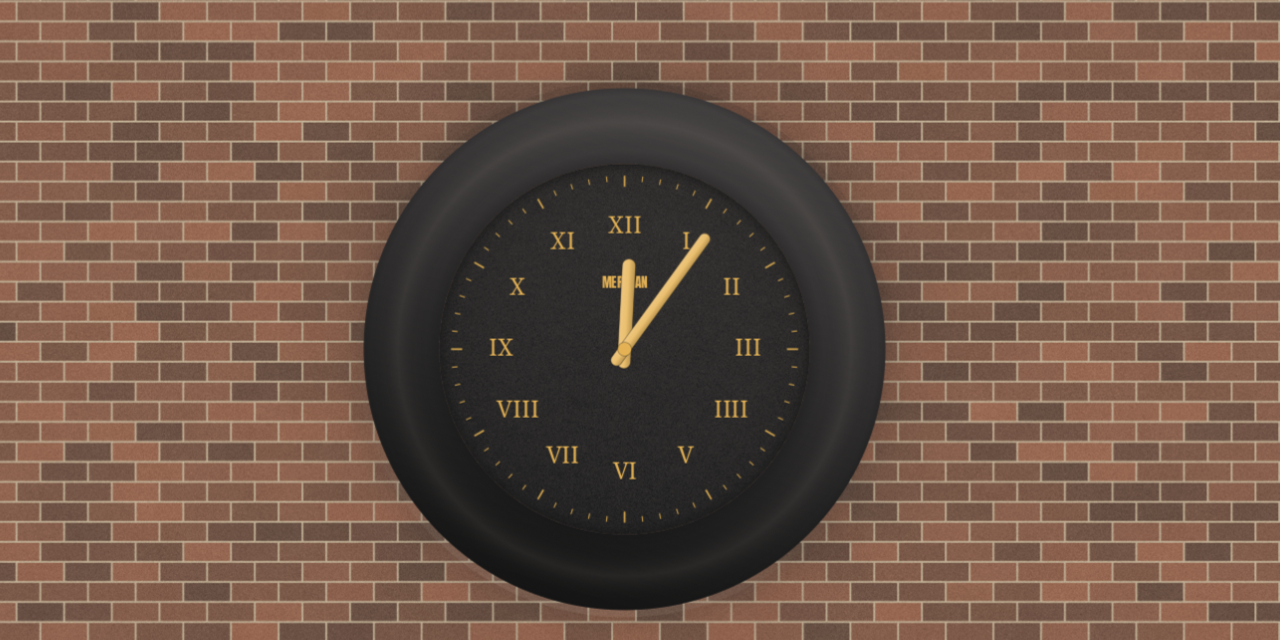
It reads 12:06
